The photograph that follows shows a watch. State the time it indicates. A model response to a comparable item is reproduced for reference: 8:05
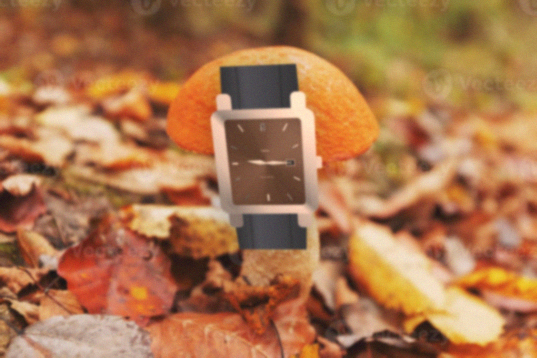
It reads 9:15
